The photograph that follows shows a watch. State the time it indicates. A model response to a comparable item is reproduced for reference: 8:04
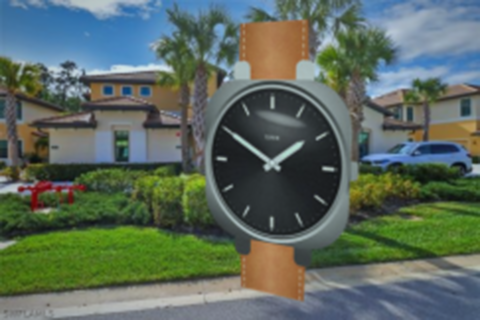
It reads 1:50
